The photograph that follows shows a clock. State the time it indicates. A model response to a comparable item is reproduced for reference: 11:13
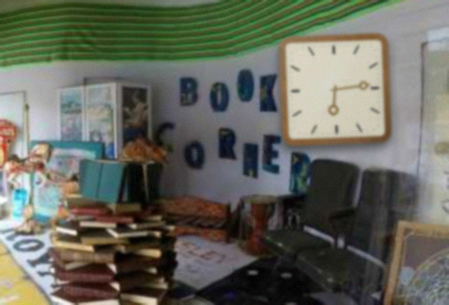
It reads 6:14
